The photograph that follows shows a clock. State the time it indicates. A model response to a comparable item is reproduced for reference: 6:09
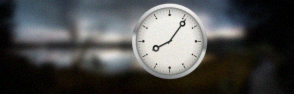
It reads 8:06
